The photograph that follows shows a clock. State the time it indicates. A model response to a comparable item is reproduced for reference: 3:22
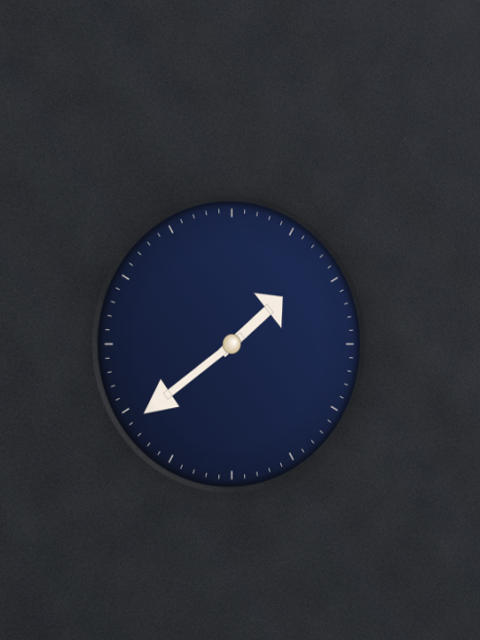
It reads 1:39
